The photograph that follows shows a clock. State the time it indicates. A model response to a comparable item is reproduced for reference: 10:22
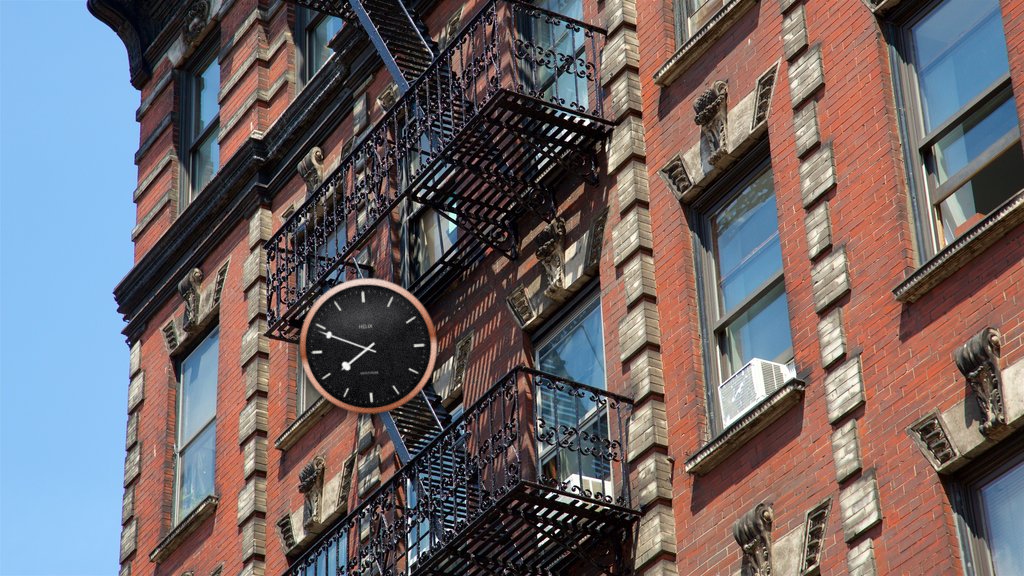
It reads 7:49
